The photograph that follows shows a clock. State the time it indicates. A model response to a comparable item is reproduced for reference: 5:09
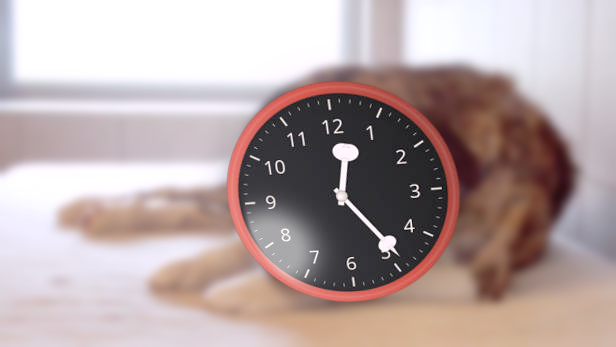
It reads 12:24
